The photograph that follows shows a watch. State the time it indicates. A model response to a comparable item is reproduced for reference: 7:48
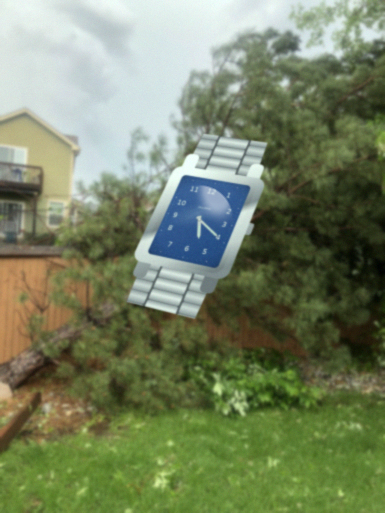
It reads 5:20
